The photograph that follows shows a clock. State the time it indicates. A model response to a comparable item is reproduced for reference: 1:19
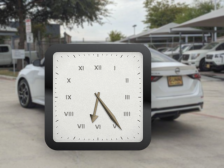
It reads 6:24
